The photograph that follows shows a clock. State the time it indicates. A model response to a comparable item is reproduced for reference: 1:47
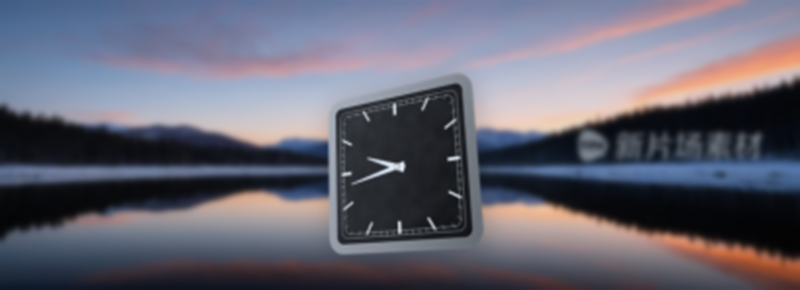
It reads 9:43
